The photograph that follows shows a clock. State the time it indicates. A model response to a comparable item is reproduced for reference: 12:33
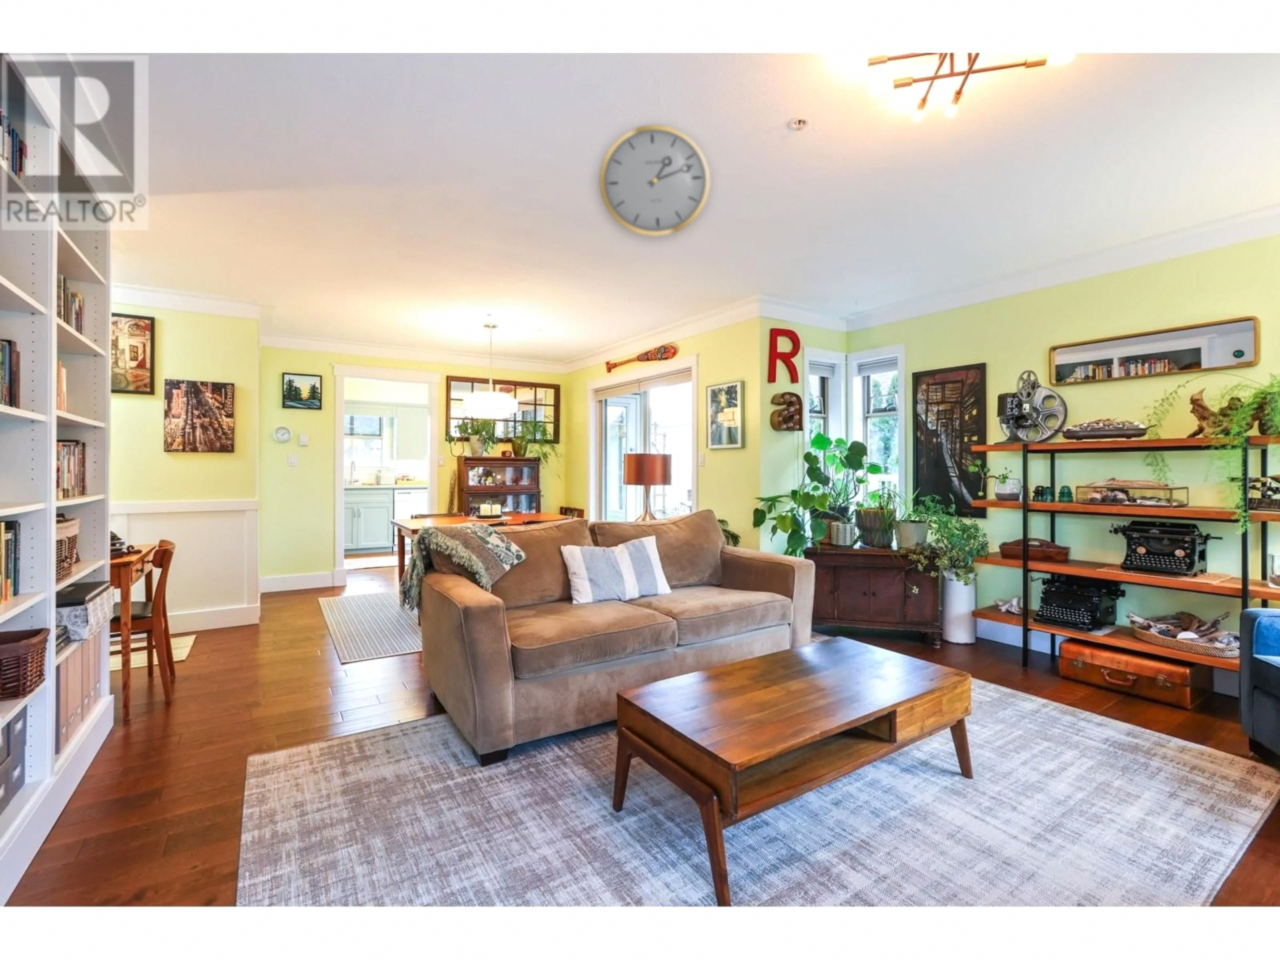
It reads 1:12
